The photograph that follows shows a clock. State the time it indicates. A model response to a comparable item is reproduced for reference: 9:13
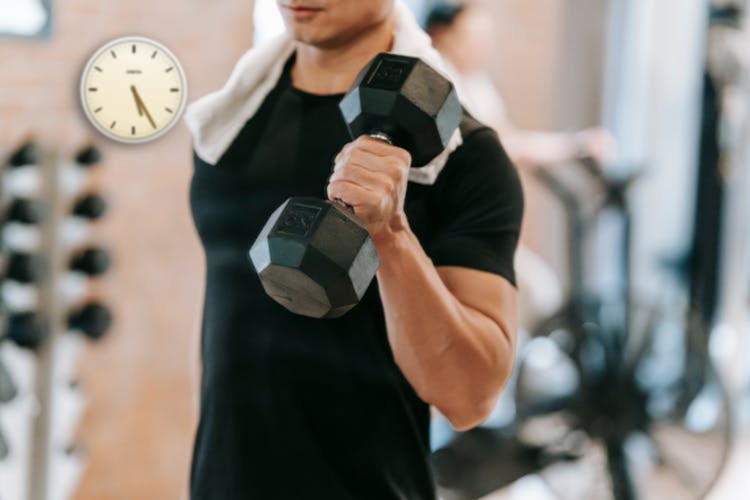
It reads 5:25
